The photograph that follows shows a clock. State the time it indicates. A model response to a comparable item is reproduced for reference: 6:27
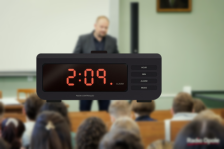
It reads 2:09
